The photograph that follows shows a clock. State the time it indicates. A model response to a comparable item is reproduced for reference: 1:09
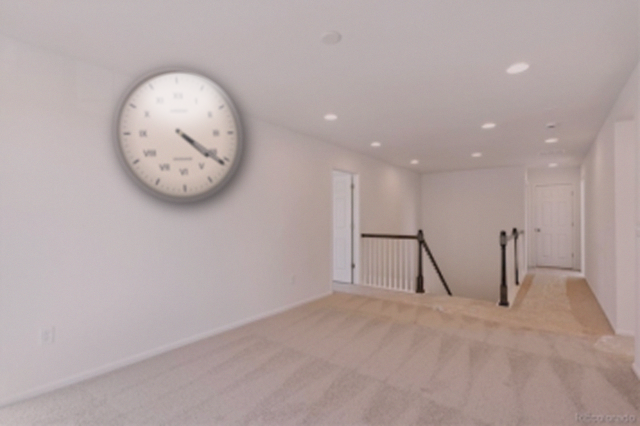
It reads 4:21
